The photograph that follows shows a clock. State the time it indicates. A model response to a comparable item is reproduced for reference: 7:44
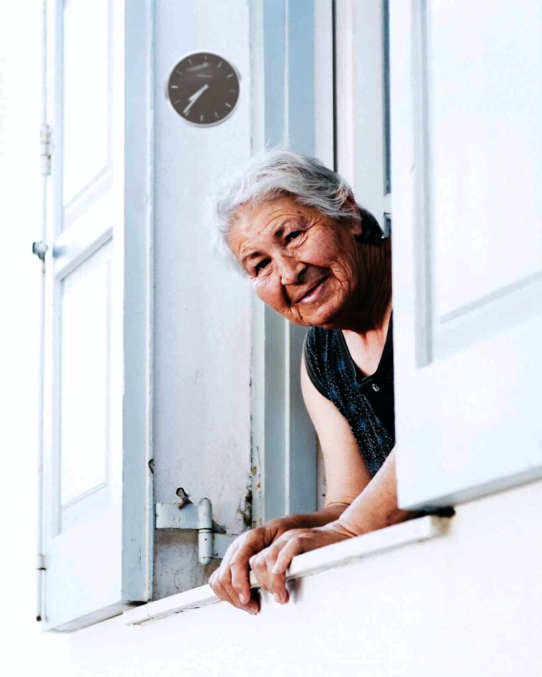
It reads 7:36
